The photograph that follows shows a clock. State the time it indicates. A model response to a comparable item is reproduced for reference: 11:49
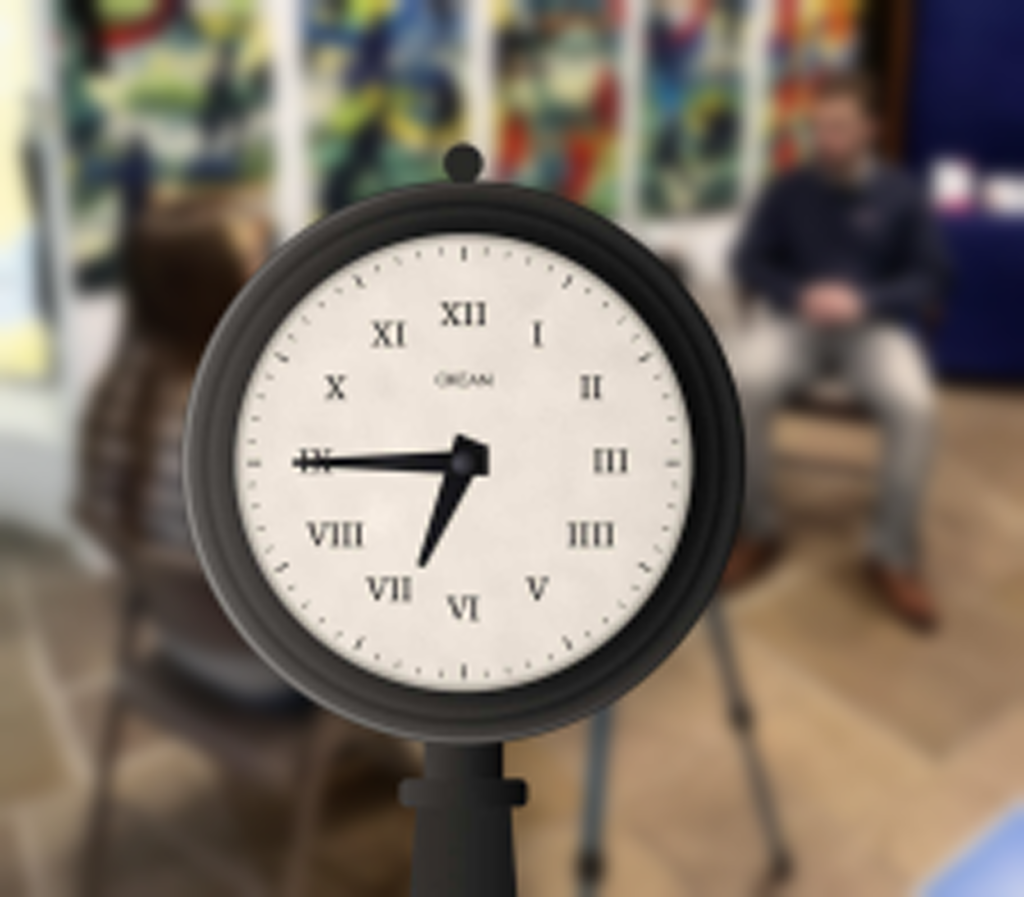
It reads 6:45
